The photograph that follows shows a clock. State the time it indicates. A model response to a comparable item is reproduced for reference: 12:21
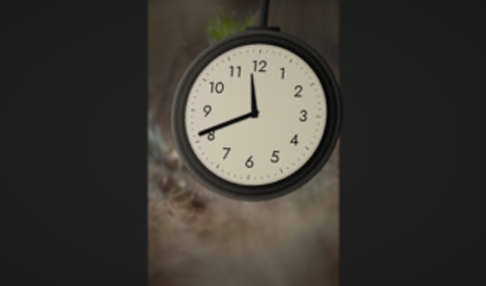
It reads 11:41
